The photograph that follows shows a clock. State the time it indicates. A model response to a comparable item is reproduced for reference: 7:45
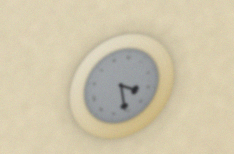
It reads 3:26
